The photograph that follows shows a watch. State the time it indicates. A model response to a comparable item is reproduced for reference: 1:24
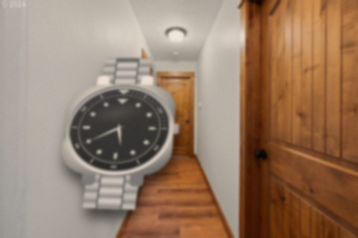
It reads 5:40
